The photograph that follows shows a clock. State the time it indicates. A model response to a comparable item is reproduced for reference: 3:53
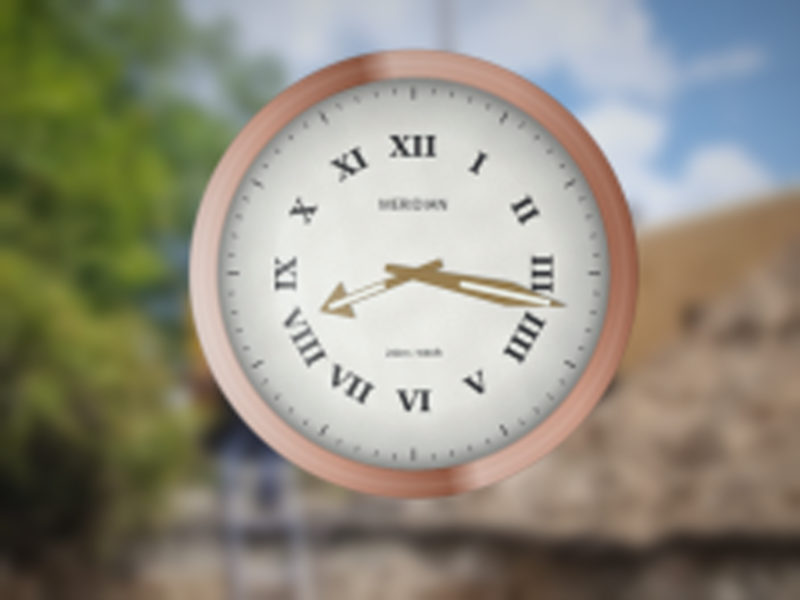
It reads 8:17
